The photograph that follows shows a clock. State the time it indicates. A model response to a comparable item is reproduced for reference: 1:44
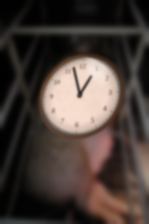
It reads 12:57
